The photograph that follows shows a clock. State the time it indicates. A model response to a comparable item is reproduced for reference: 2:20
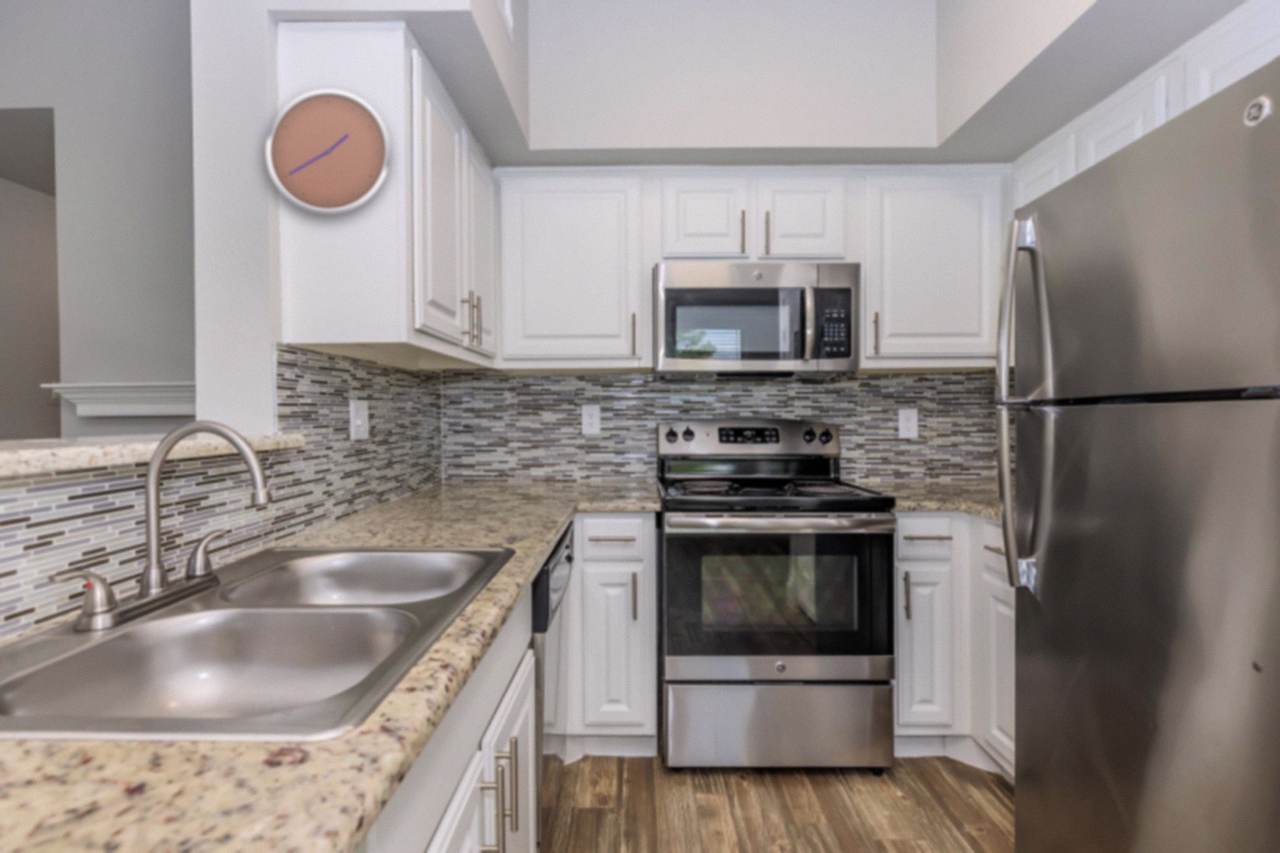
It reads 1:40
